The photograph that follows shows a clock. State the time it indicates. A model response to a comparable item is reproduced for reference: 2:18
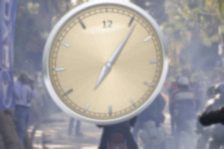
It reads 7:06
